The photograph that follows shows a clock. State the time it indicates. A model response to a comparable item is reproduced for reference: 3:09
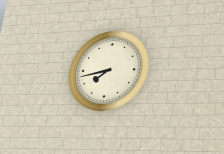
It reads 7:43
